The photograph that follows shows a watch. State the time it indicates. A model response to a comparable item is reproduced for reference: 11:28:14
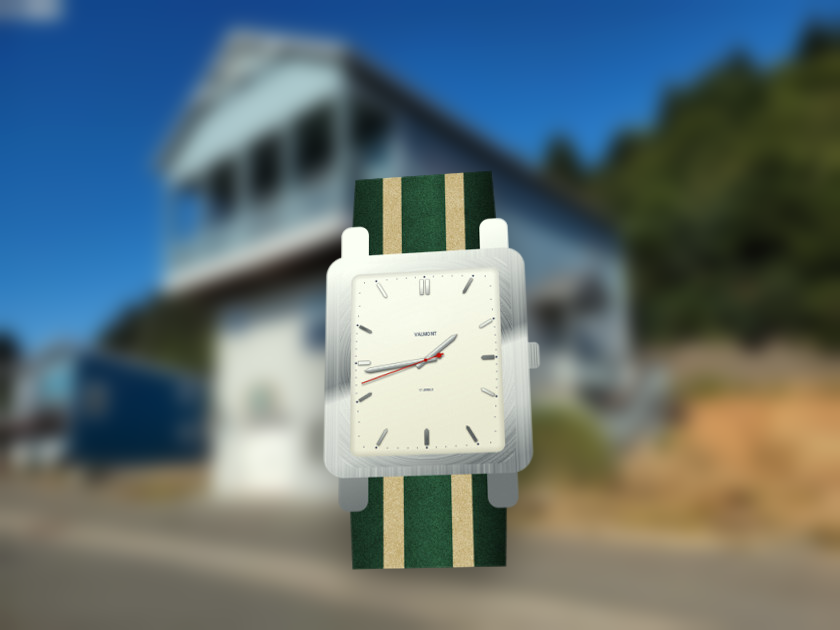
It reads 1:43:42
